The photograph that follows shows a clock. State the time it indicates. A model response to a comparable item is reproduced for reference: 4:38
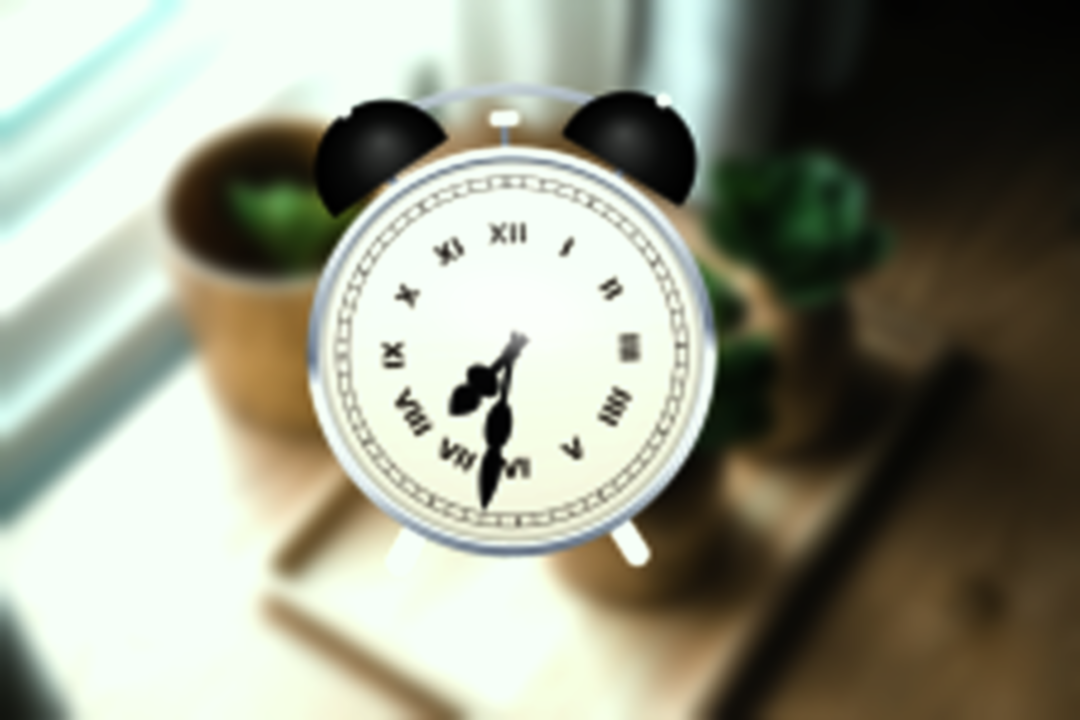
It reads 7:32
